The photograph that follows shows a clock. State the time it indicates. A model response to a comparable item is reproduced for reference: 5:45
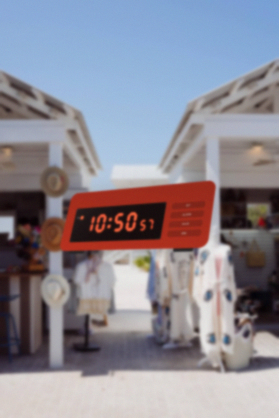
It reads 10:50
